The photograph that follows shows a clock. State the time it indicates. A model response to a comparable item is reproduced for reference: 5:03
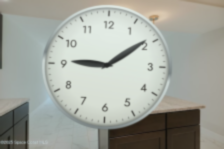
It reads 9:09
